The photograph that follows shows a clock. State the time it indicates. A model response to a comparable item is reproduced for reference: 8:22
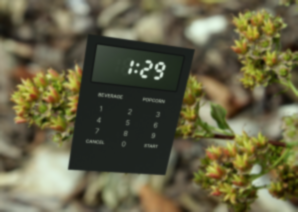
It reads 1:29
